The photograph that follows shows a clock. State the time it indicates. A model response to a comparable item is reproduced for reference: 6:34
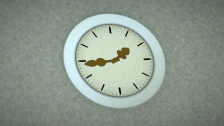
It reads 1:44
